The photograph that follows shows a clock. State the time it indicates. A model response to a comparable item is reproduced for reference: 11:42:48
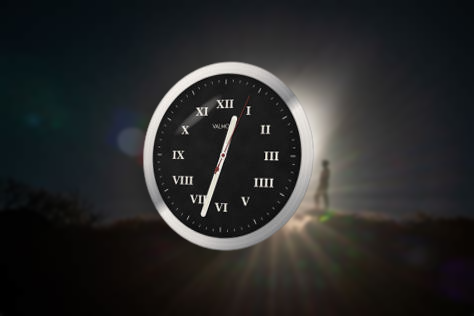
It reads 12:33:04
